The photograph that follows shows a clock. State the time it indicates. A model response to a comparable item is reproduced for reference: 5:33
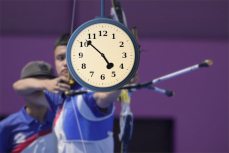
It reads 4:52
